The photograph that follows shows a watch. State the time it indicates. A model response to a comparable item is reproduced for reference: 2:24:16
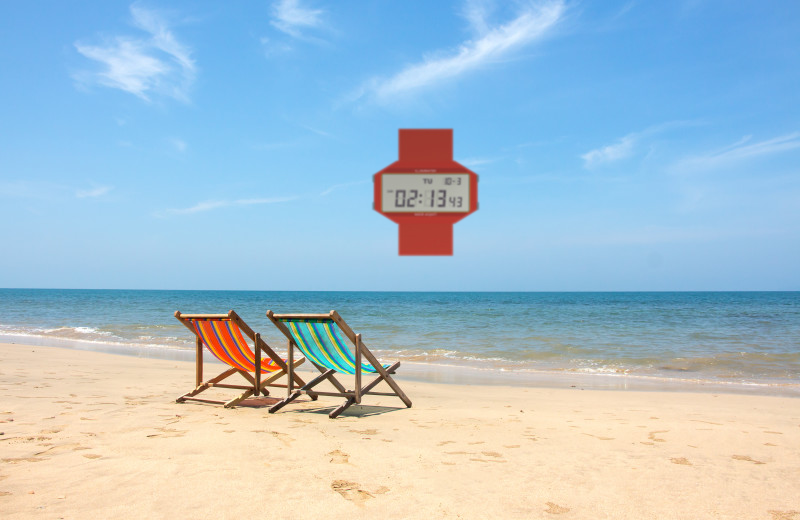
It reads 2:13:43
